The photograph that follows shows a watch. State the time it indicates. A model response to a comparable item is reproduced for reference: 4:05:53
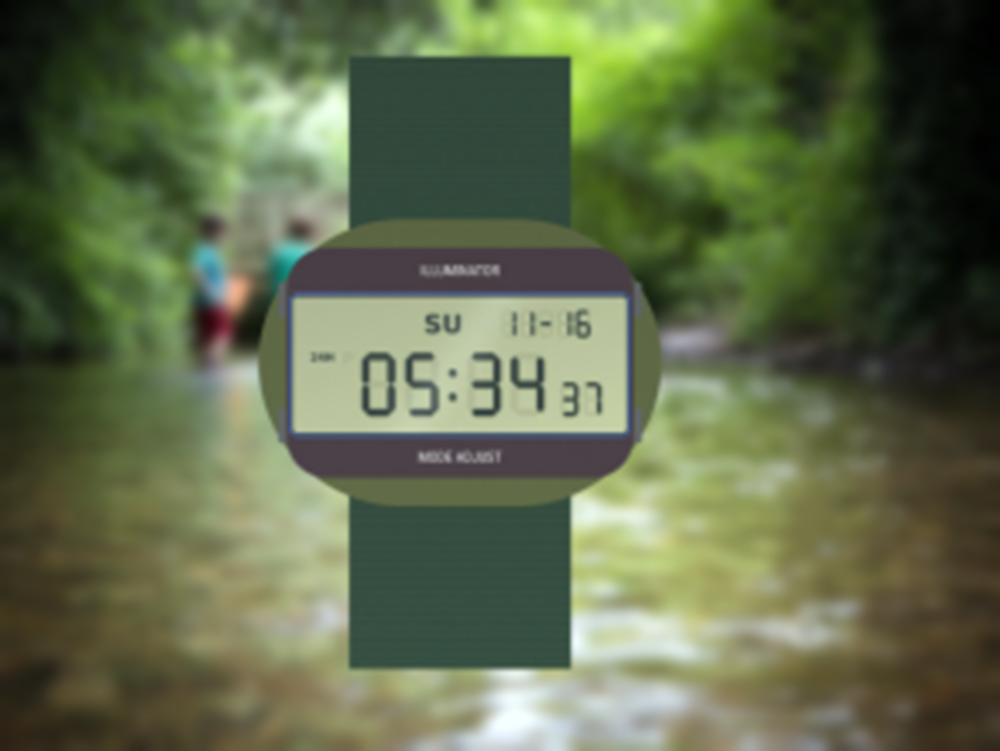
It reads 5:34:37
